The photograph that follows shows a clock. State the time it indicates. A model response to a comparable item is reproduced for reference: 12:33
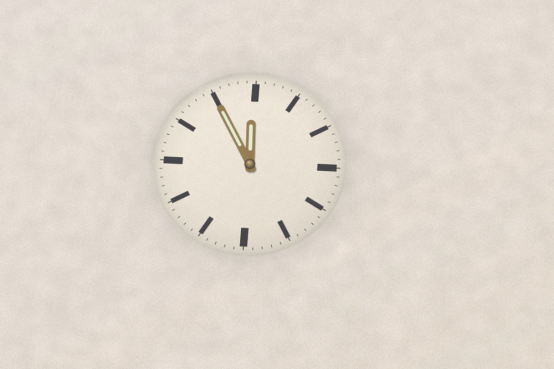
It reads 11:55
